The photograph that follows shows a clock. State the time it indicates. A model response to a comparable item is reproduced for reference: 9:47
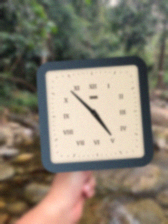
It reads 4:53
